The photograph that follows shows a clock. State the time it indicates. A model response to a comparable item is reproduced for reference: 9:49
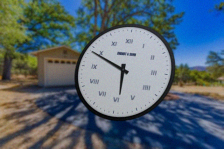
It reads 5:49
